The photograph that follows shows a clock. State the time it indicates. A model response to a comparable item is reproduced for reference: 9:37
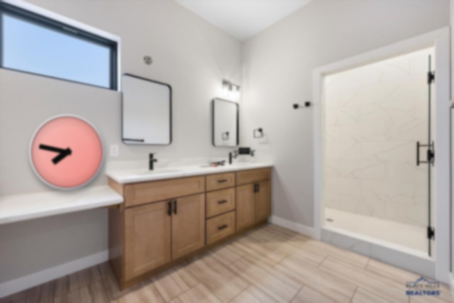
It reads 7:47
